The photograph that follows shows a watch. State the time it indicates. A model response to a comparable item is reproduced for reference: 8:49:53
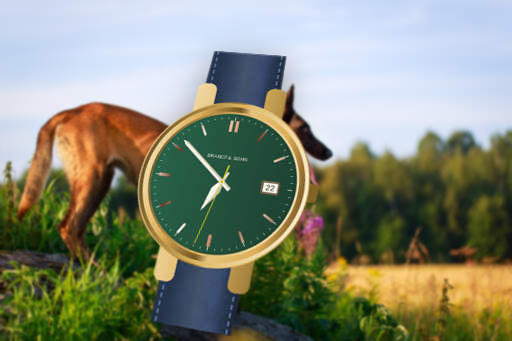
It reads 6:51:32
